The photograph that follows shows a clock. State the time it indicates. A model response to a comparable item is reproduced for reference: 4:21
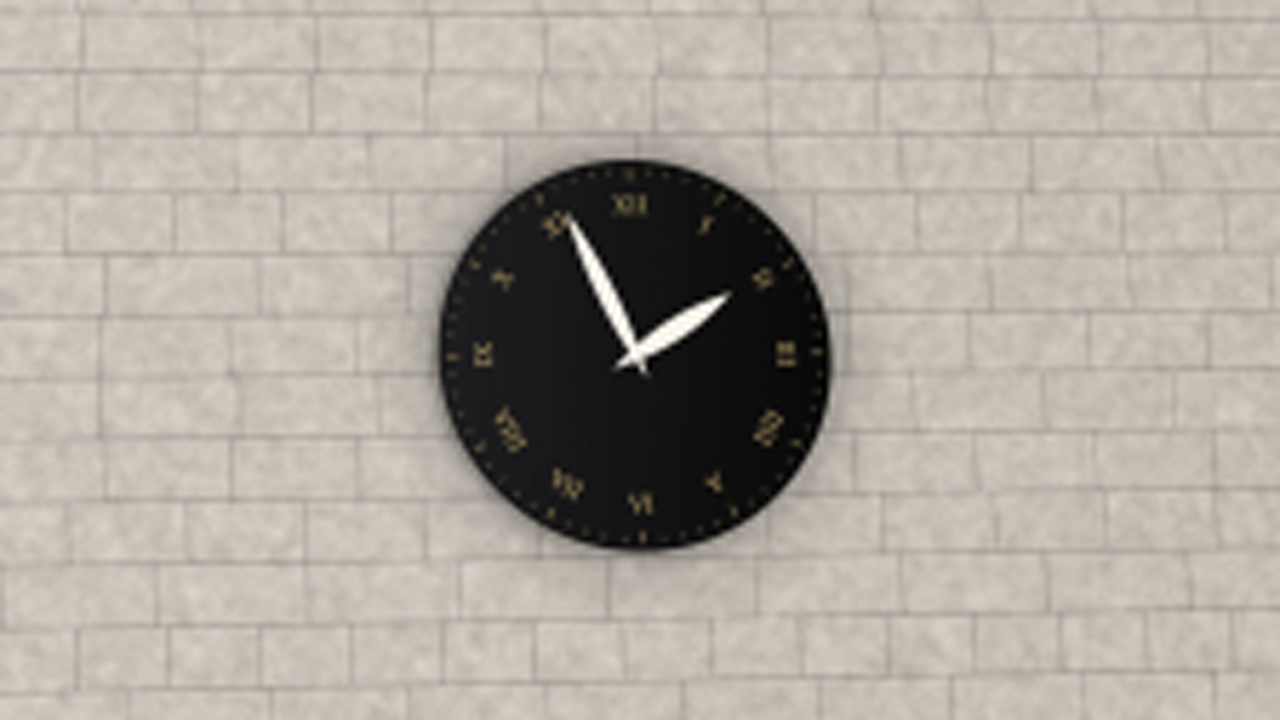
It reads 1:56
